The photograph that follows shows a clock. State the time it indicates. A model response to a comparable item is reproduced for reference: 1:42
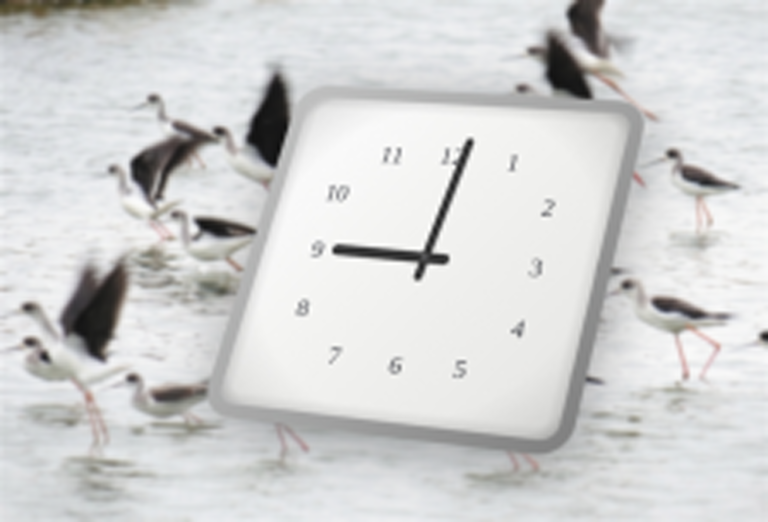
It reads 9:01
